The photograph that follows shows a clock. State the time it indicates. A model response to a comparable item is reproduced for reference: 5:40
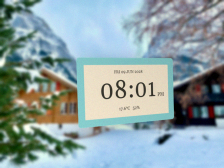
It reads 8:01
